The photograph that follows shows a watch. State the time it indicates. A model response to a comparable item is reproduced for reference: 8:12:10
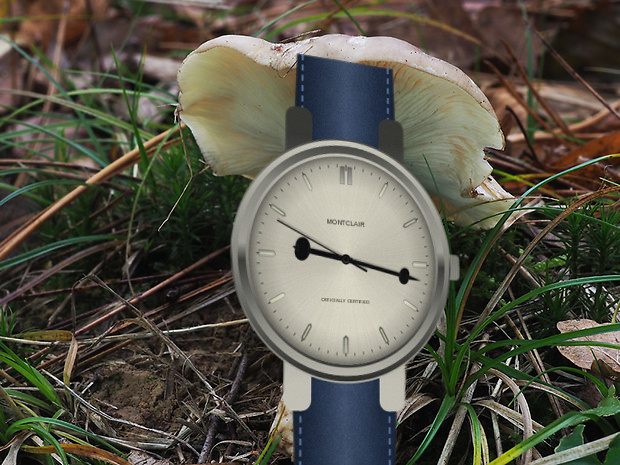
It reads 9:16:49
